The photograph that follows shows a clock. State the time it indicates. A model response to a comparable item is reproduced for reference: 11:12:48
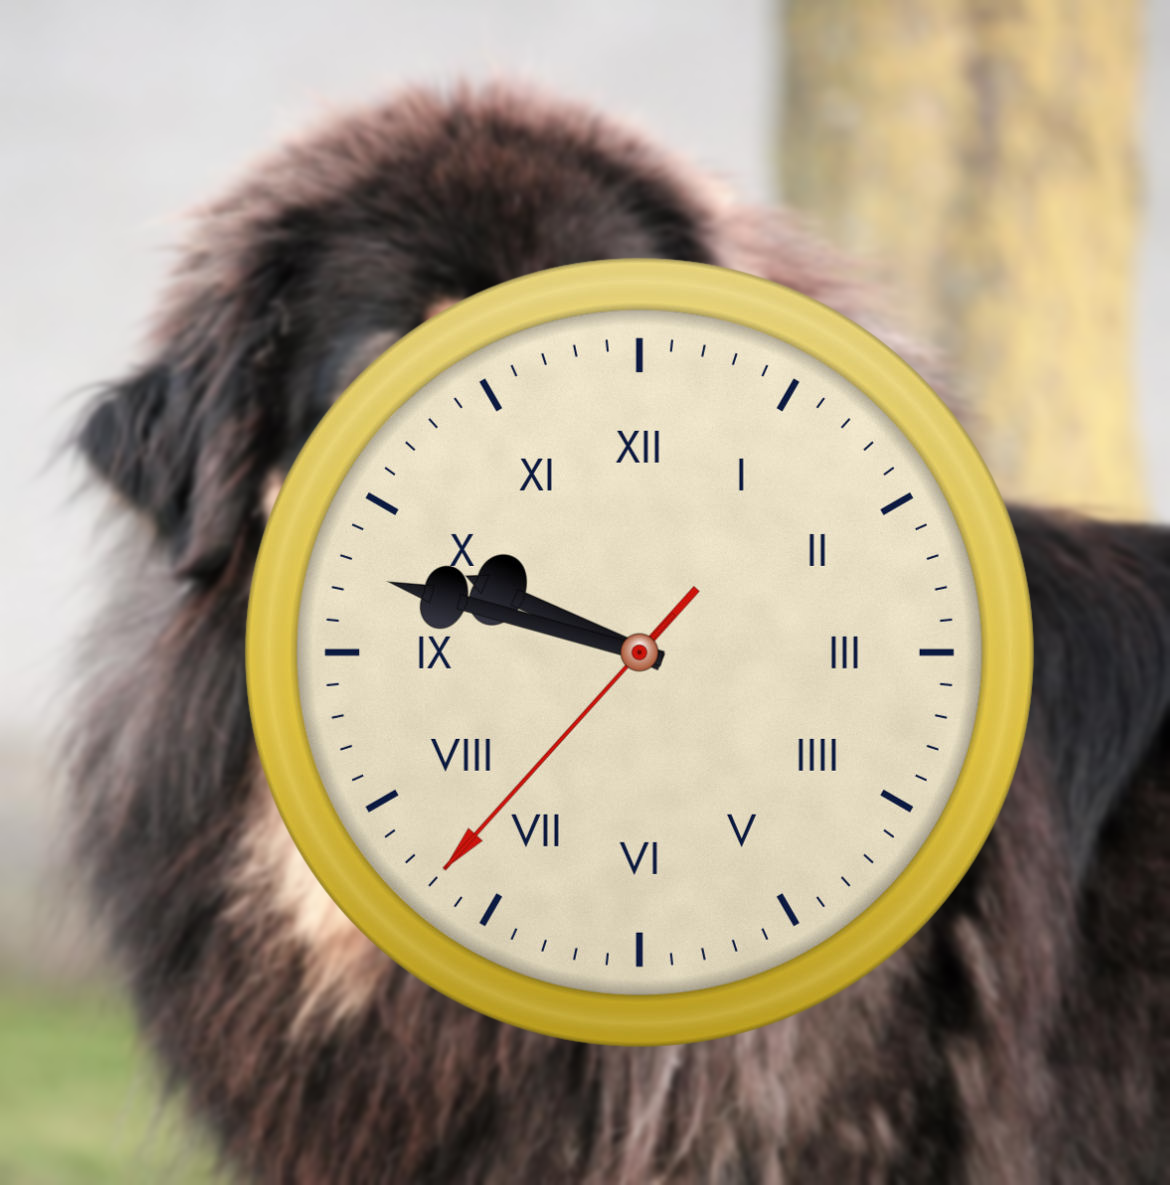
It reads 9:47:37
